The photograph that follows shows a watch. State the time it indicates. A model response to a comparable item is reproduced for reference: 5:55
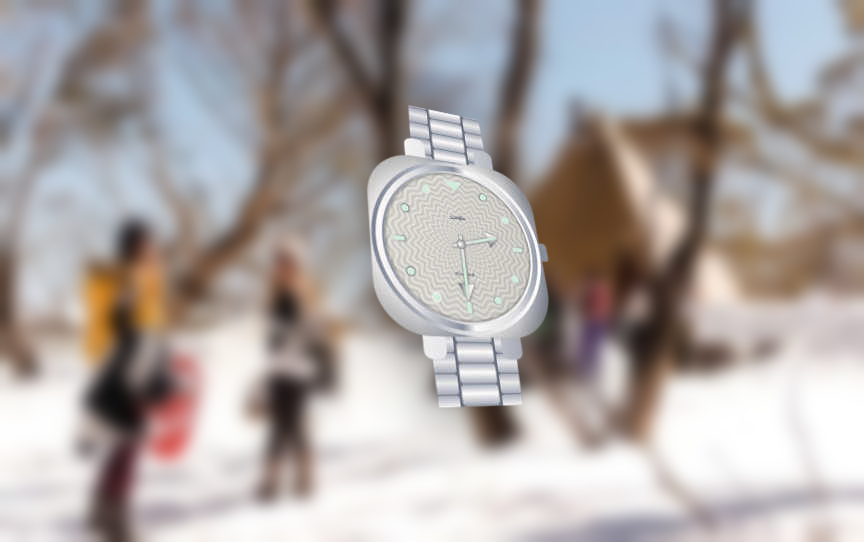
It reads 2:30
